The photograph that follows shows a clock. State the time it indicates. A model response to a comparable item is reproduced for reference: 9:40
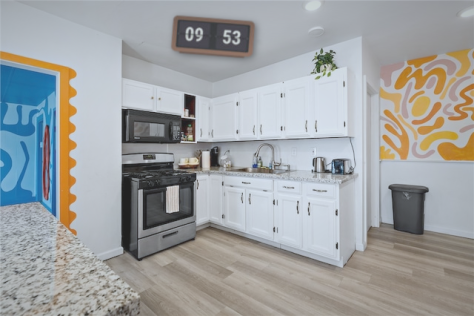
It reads 9:53
